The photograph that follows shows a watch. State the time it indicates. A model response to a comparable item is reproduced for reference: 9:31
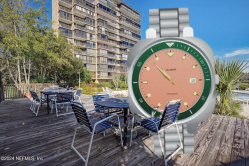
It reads 10:53
